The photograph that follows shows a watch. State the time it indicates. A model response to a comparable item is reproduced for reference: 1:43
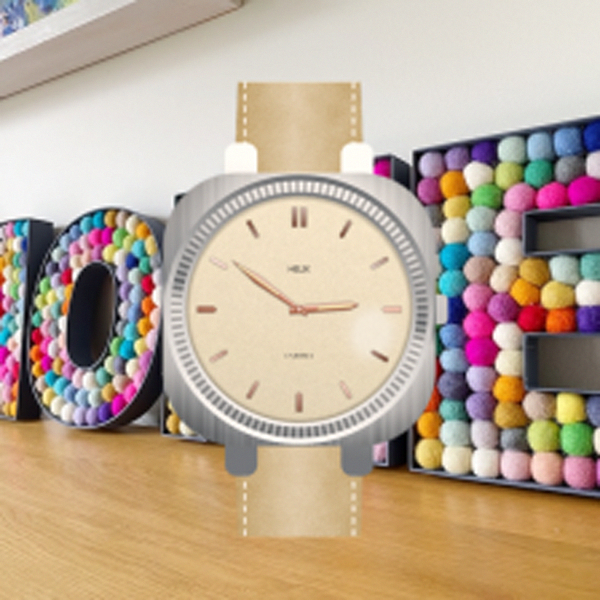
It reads 2:51
